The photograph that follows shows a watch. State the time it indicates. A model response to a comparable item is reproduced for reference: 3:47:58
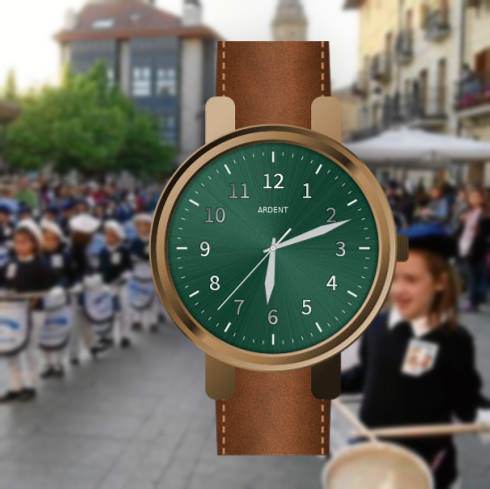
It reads 6:11:37
